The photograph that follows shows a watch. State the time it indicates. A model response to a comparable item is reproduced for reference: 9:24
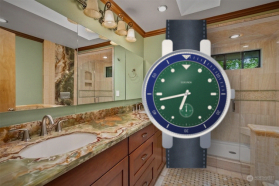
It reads 6:43
